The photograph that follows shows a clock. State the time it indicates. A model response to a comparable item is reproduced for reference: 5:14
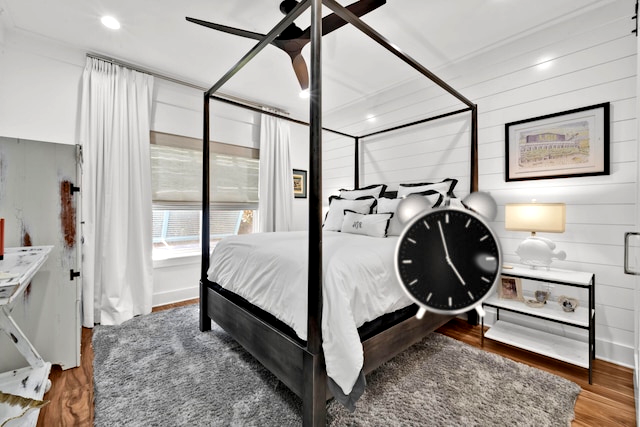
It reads 4:58
